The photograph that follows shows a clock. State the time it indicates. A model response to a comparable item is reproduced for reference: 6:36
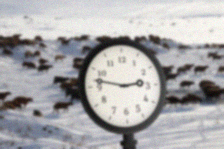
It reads 2:47
